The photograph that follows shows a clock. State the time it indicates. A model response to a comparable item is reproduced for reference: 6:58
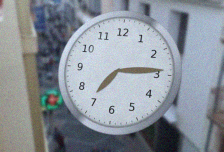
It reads 7:14
